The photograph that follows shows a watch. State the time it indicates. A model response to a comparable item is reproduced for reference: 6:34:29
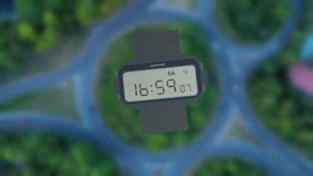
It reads 16:59:07
